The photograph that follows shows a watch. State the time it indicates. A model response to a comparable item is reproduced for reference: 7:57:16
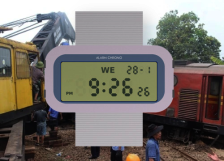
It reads 9:26:26
